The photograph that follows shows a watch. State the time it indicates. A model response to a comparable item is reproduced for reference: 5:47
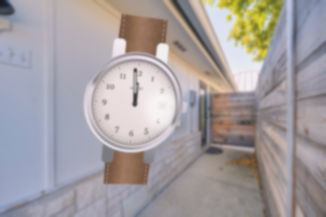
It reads 11:59
